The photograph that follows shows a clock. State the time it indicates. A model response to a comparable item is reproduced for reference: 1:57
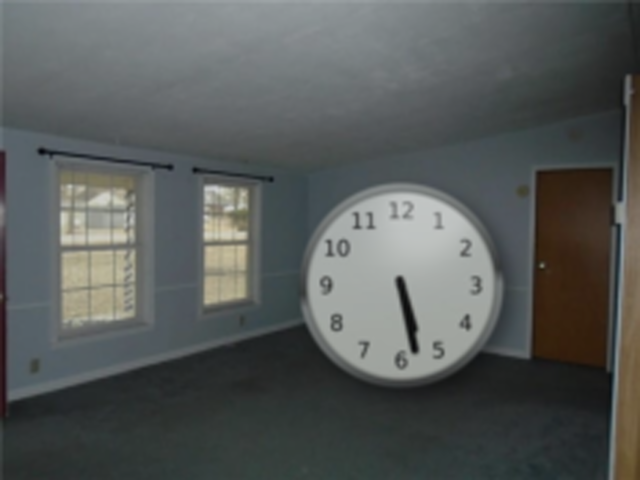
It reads 5:28
